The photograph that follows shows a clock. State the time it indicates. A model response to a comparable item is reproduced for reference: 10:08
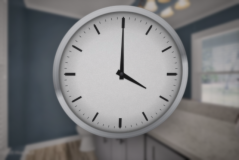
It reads 4:00
